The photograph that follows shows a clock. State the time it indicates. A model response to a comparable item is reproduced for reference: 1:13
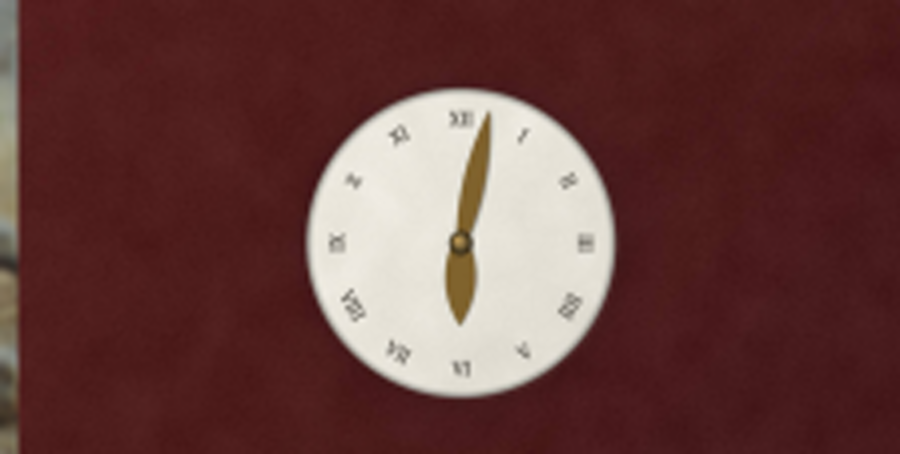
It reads 6:02
